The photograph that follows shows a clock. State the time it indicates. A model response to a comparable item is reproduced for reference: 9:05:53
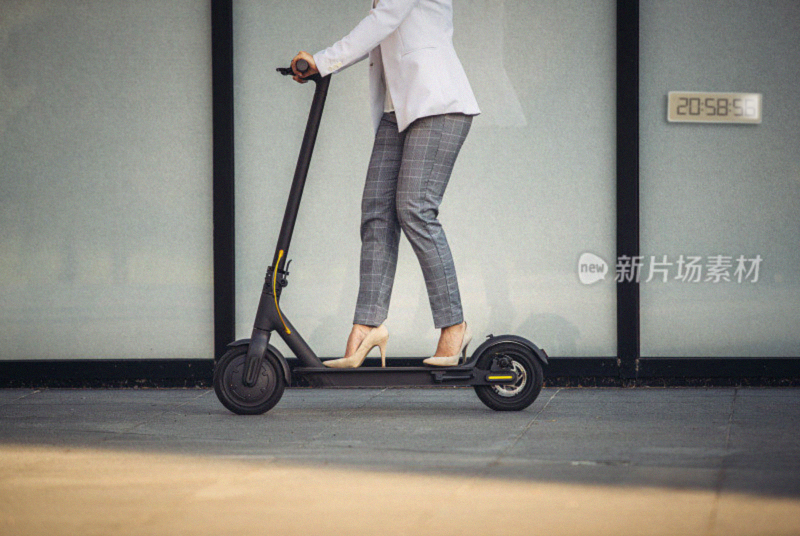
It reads 20:58:56
